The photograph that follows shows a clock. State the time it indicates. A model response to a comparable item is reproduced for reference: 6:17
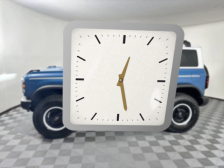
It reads 12:28
